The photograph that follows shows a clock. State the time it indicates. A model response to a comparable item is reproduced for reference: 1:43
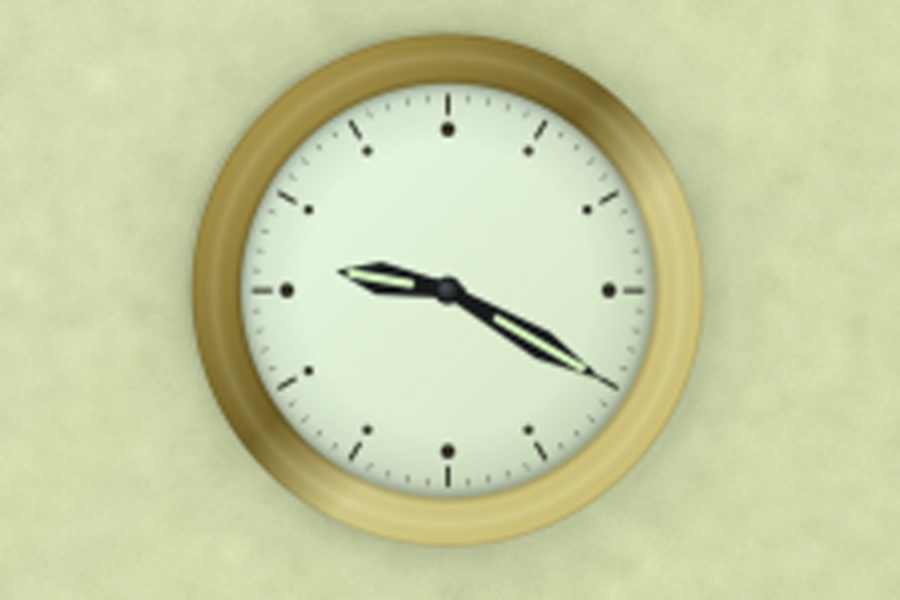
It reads 9:20
